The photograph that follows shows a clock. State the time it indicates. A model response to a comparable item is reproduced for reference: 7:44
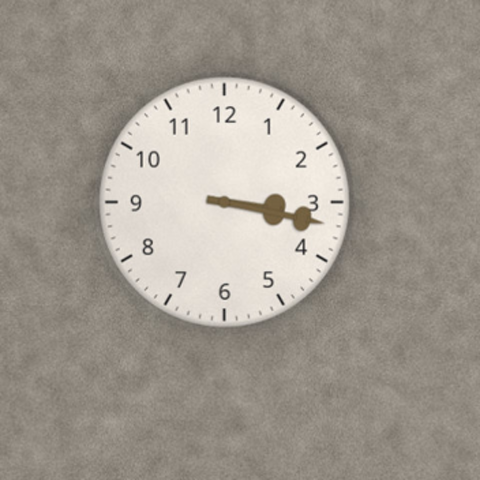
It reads 3:17
